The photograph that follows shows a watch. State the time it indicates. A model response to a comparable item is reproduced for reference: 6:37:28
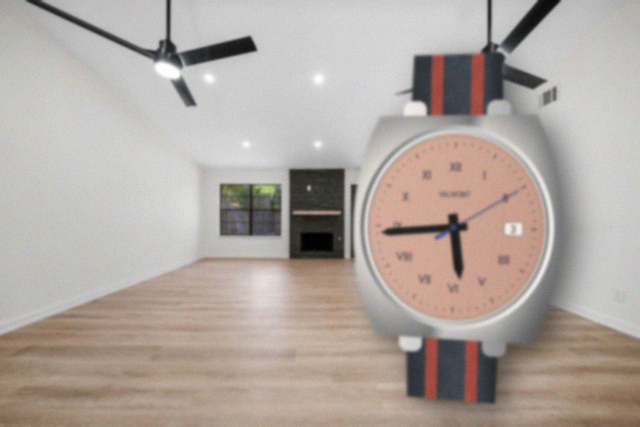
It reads 5:44:10
